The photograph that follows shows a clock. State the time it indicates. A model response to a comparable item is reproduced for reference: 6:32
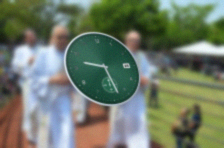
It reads 9:28
